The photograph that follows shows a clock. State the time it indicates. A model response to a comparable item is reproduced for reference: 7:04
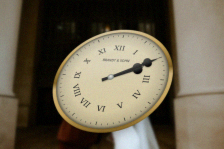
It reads 2:10
